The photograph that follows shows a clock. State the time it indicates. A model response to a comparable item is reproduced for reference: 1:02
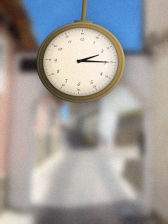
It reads 2:15
